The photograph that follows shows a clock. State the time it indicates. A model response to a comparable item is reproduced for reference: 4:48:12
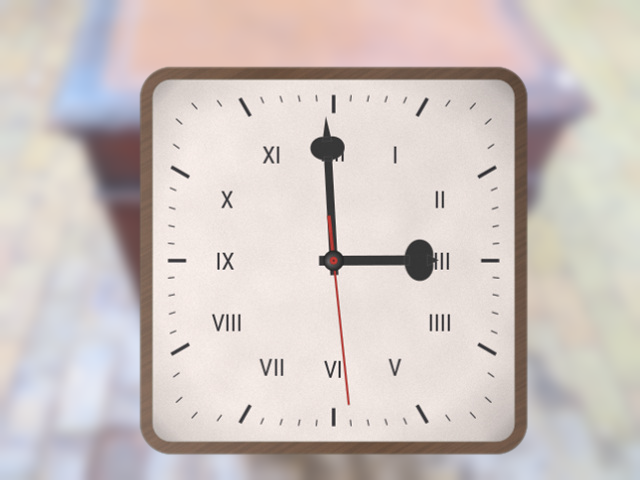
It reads 2:59:29
